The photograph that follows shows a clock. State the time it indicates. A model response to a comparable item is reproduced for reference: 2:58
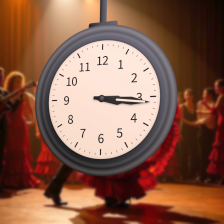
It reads 3:16
